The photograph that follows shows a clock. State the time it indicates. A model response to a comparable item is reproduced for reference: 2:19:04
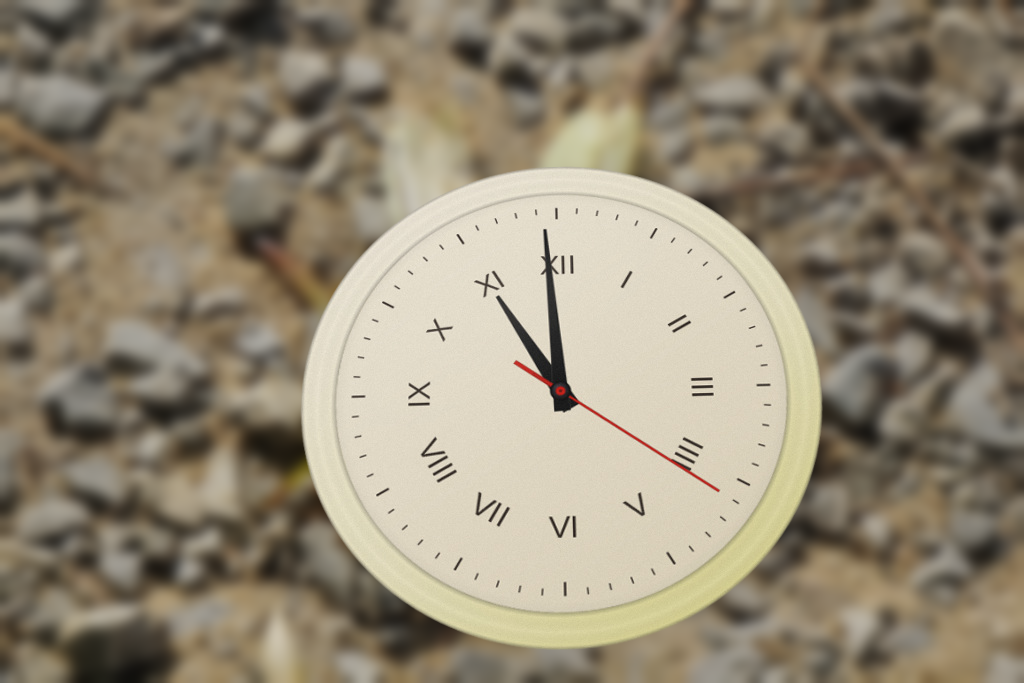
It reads 10:59:21
